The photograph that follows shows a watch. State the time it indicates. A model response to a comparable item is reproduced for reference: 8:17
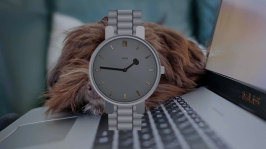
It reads 1:46
